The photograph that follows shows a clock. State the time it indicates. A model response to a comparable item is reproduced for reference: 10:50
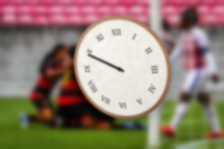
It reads 9:49
